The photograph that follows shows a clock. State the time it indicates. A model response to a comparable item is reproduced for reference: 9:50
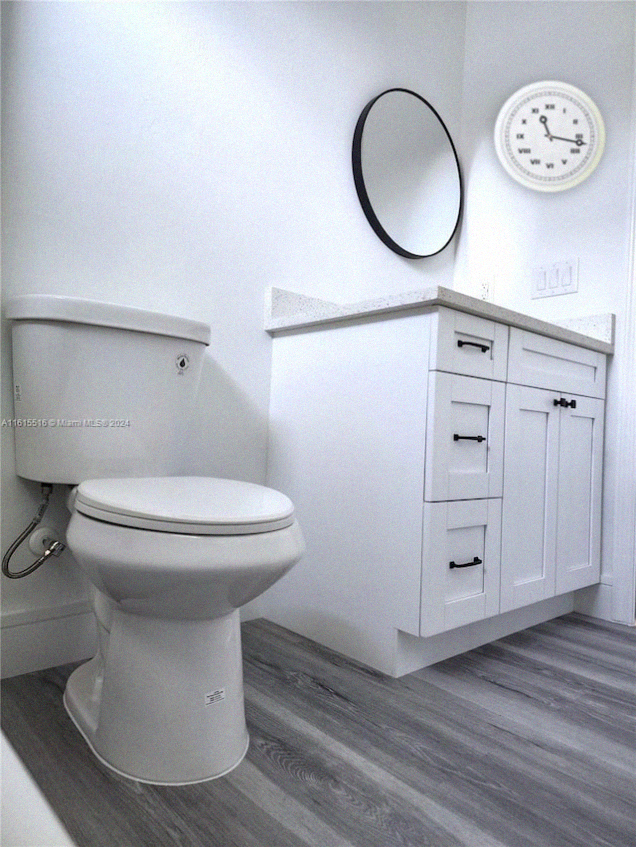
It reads 11:17
